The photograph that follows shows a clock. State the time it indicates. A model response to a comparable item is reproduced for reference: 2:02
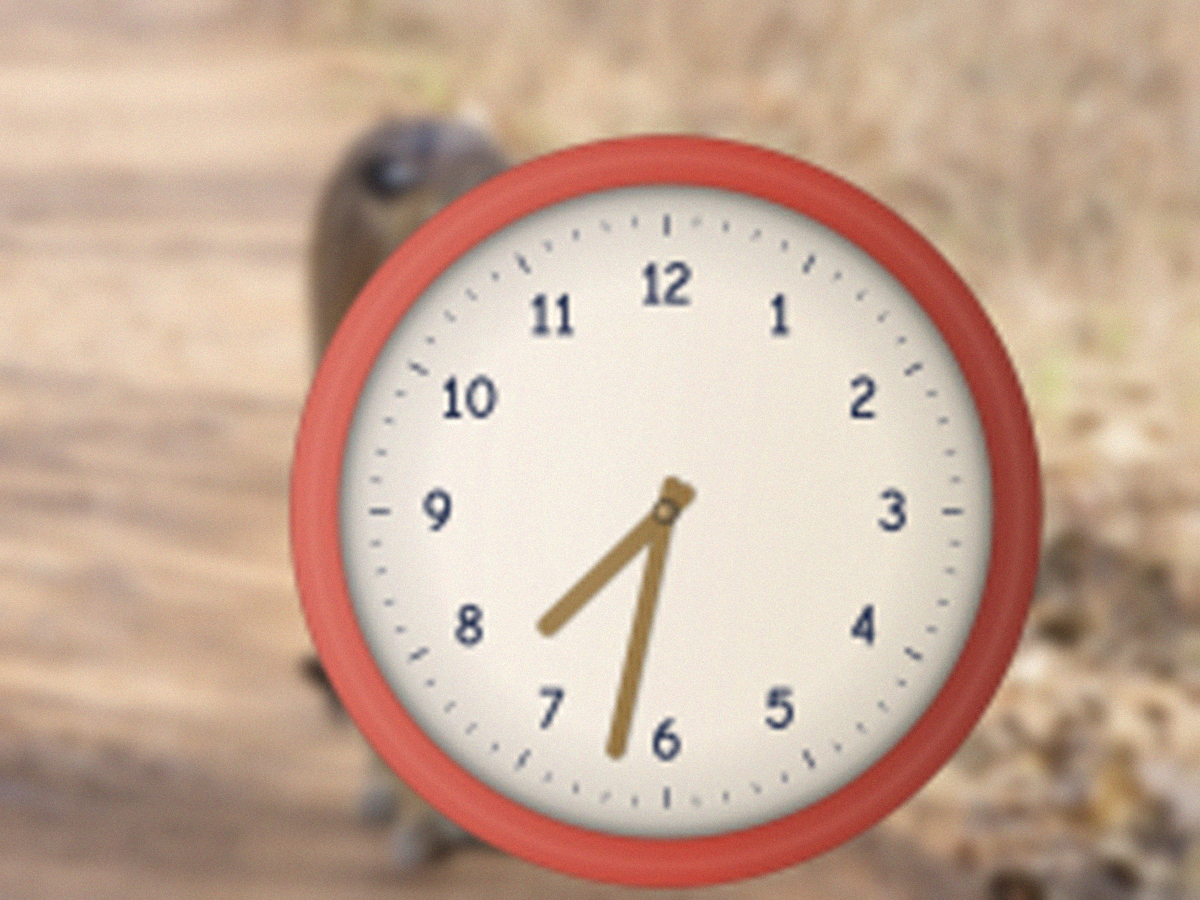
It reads 7:32
